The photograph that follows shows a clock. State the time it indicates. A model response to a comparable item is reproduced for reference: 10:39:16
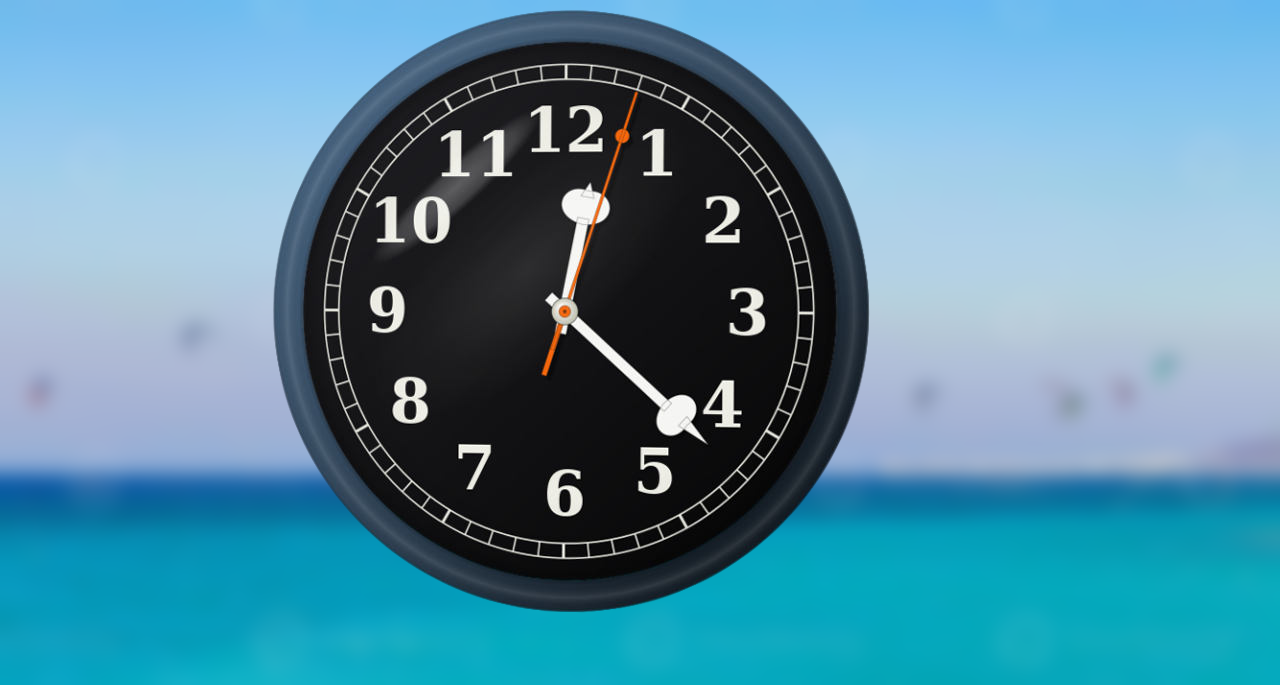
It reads 12:22:03
